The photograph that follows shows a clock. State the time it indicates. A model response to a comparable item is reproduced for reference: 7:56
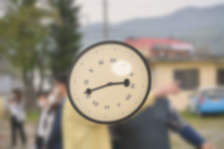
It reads 2:41
